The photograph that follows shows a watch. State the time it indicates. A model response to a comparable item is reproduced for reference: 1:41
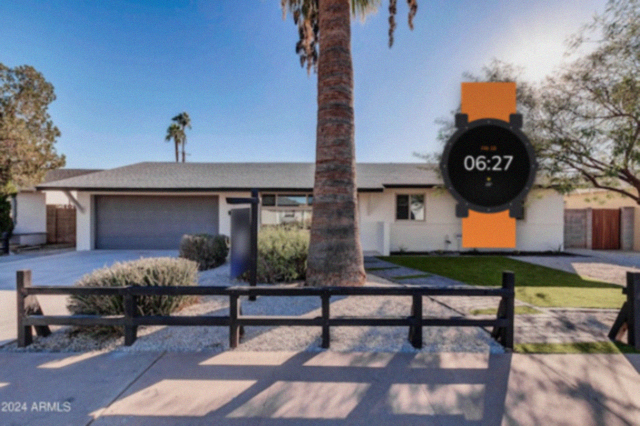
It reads 6:27
